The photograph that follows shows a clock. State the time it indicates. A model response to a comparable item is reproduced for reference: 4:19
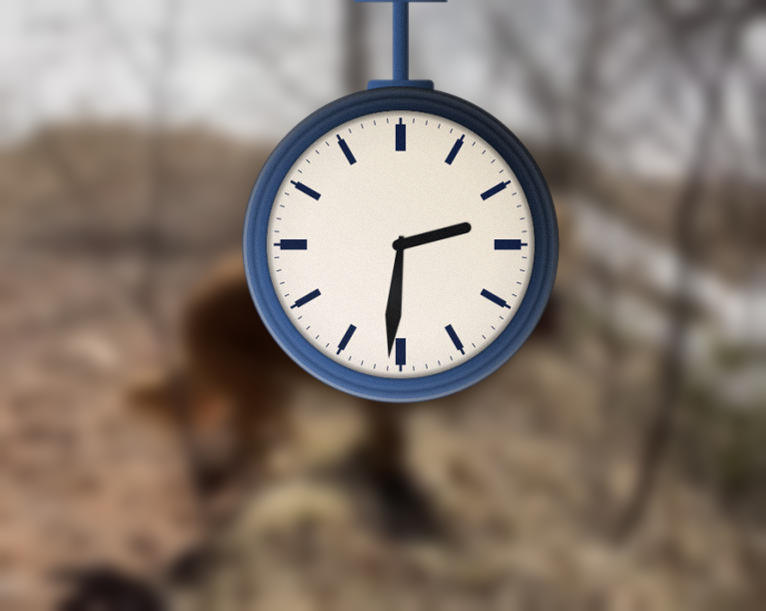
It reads 2:31
